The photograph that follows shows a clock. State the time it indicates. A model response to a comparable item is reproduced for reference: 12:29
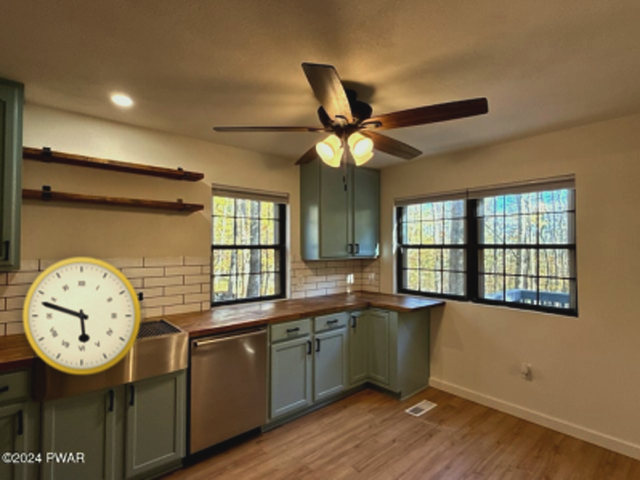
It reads 5:48
